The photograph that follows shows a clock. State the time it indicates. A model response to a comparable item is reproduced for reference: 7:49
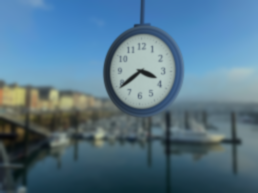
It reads 3:39
